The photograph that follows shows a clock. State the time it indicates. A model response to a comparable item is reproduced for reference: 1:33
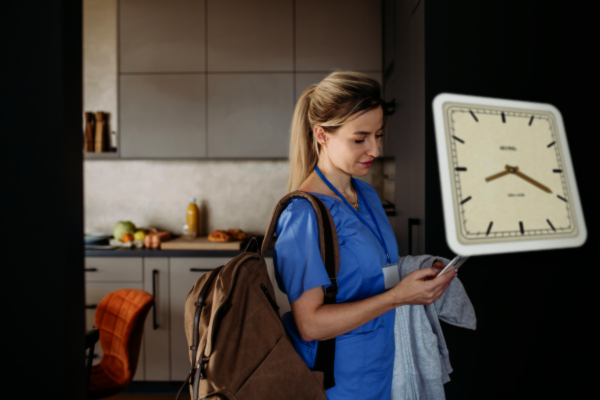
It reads 8:20
